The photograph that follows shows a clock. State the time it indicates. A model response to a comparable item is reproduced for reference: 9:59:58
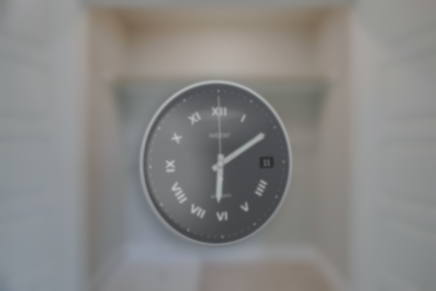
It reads 6:10:00
